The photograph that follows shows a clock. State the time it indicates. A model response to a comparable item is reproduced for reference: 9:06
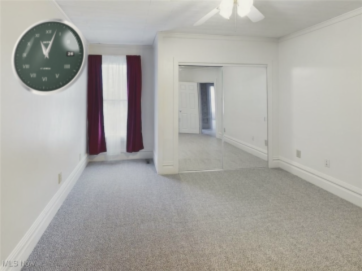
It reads 11:03
